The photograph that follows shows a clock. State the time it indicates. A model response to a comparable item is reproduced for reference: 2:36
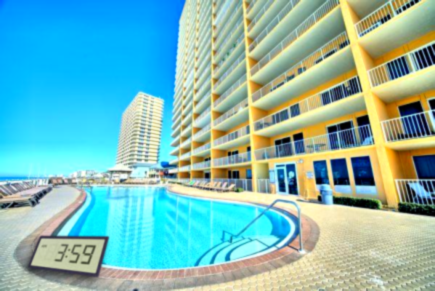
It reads 3:59
